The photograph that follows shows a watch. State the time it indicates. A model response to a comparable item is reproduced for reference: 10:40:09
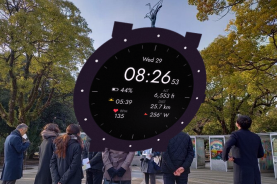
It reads 8:26:53
